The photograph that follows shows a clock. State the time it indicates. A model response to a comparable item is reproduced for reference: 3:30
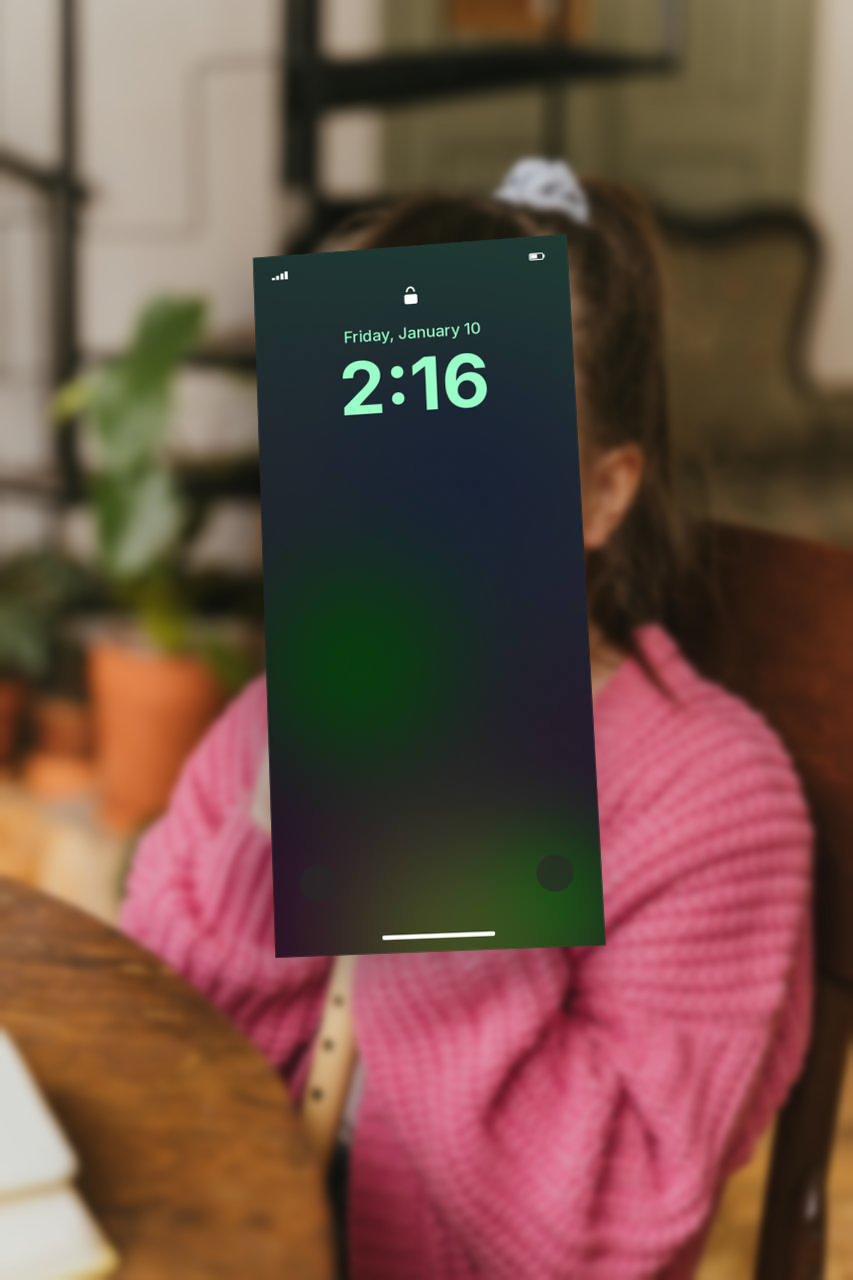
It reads 2:16
